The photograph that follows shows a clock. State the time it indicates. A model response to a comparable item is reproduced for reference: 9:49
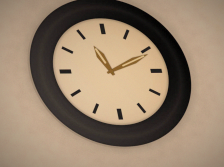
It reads 11:11
